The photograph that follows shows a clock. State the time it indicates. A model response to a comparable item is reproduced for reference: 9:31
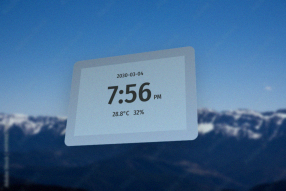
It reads 7:56
